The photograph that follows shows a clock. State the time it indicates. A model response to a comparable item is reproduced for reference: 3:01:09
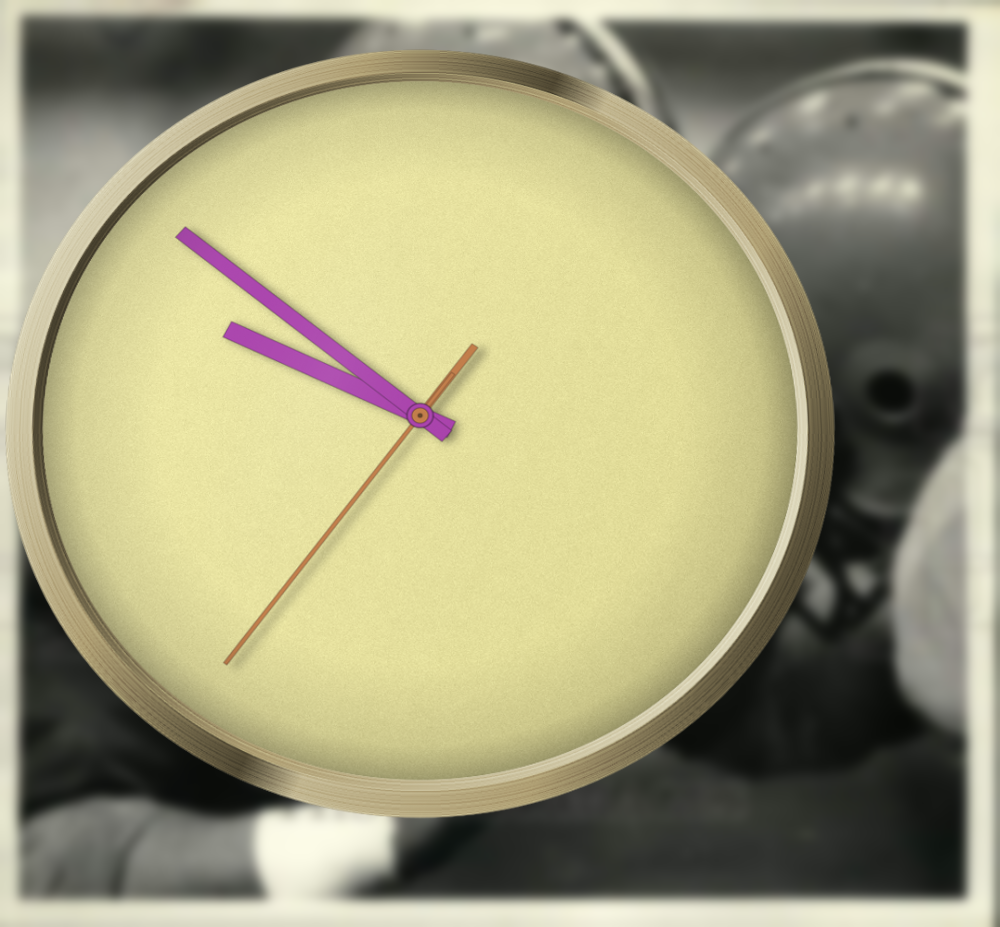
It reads 9:51:36
